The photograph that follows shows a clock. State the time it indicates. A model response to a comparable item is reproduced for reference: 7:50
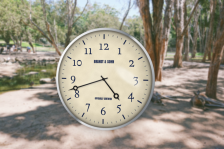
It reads 4:42
